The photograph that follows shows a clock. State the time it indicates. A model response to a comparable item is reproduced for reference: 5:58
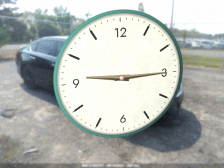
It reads 9:15
